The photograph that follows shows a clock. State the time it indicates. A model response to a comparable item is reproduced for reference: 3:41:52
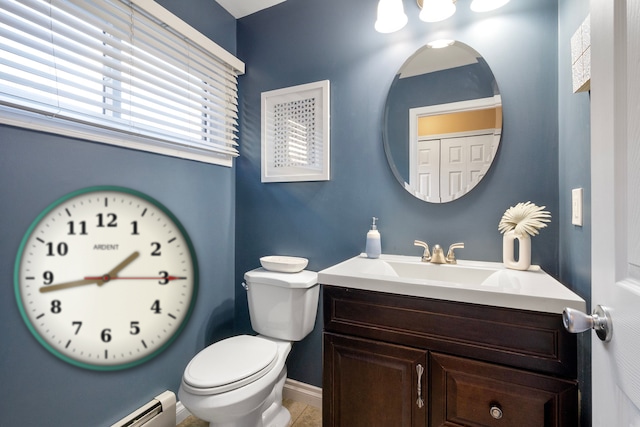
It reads 1:43:15
